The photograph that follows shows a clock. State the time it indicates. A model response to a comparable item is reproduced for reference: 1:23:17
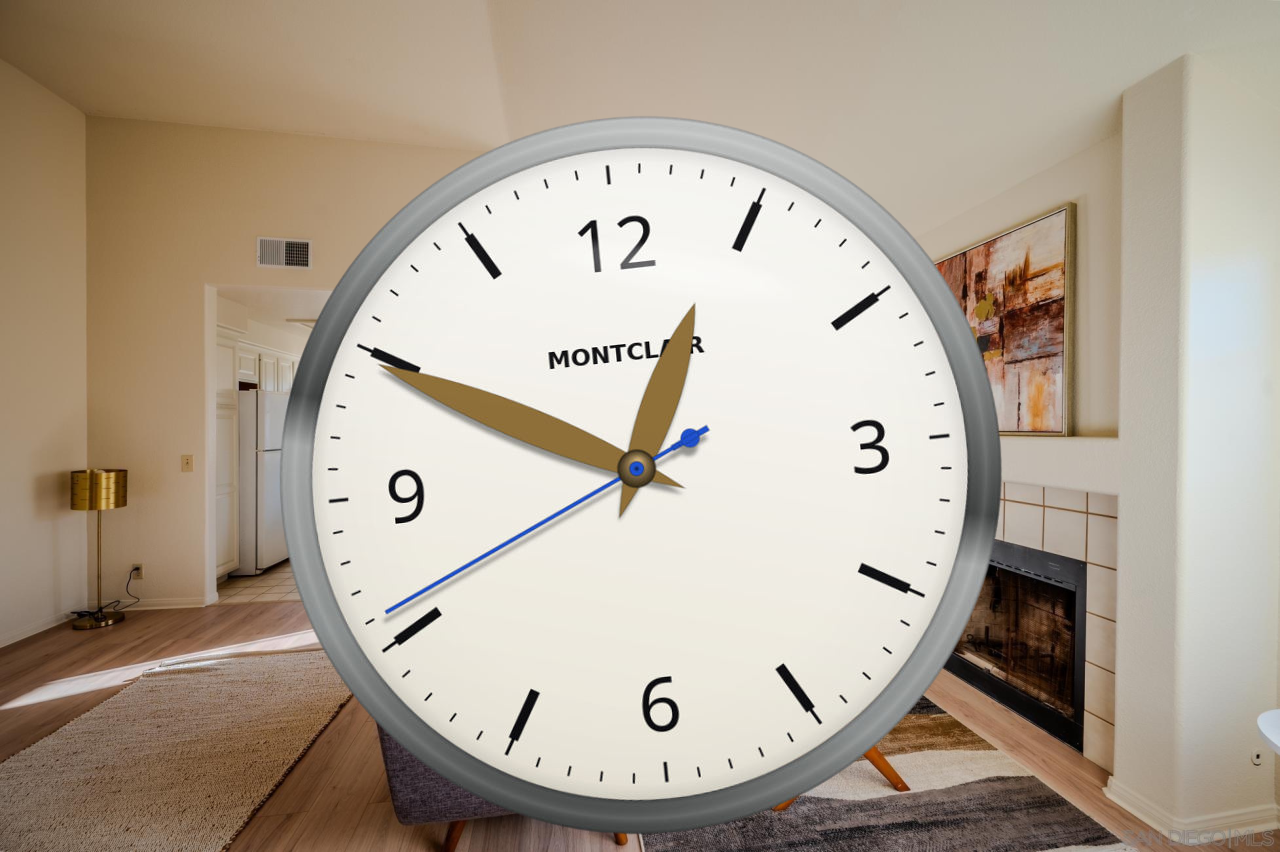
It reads 12:49:41
